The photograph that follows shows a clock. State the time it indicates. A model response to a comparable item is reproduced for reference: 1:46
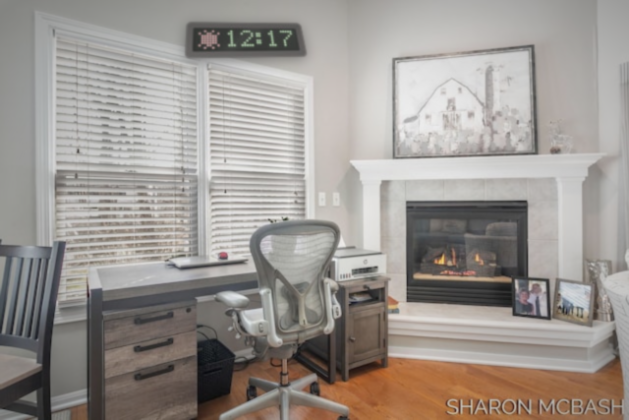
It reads 12:17
